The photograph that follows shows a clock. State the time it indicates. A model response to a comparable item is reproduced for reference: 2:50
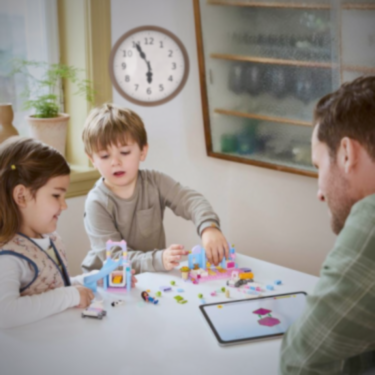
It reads 5:55
